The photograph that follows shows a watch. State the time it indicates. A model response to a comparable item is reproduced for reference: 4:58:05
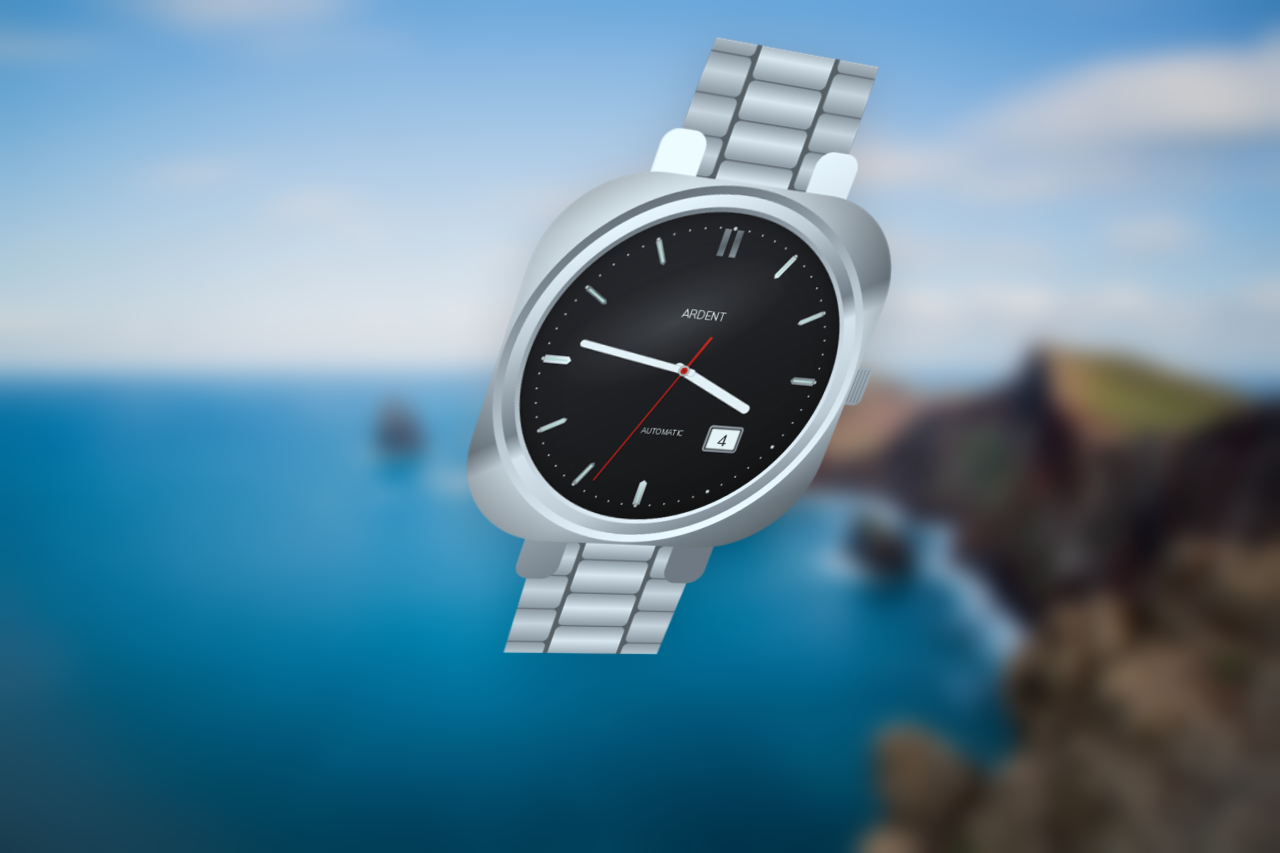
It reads 3:46:34
